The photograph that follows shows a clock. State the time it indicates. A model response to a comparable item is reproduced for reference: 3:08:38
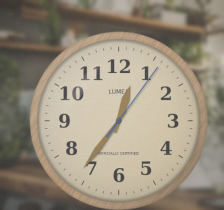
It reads 12:36:06
